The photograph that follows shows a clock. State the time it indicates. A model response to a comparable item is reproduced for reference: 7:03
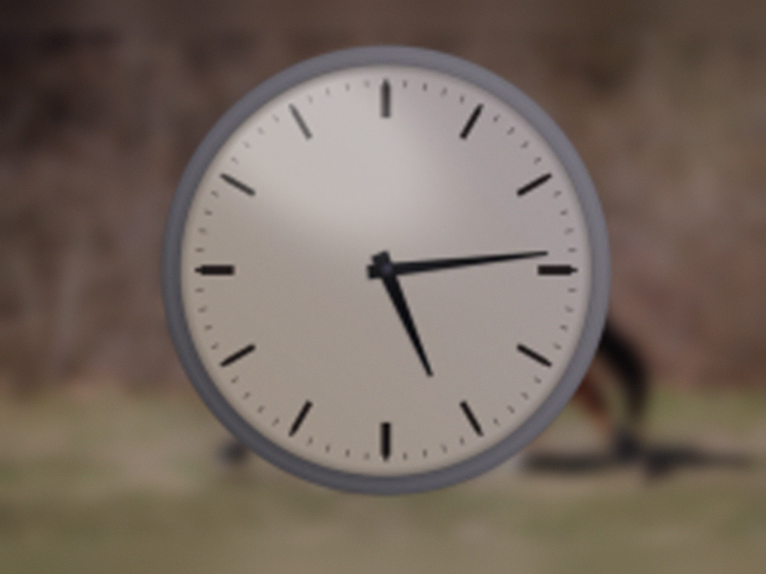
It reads 5:14
